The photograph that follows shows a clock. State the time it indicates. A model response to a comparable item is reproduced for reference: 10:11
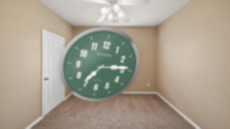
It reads 7:14
